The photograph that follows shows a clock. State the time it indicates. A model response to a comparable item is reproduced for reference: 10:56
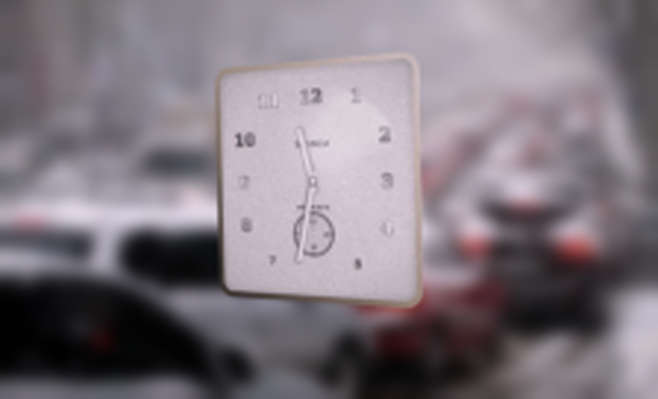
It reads 11:32
